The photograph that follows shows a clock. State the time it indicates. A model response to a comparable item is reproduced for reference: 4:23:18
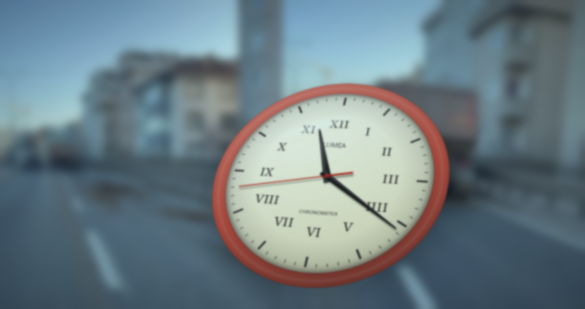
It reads 11:20:43
